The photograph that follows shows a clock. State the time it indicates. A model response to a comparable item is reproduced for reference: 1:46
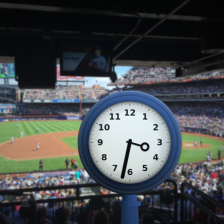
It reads 3:32
